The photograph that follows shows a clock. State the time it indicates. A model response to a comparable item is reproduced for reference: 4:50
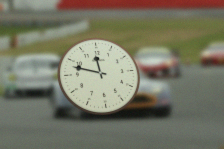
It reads 11:48
